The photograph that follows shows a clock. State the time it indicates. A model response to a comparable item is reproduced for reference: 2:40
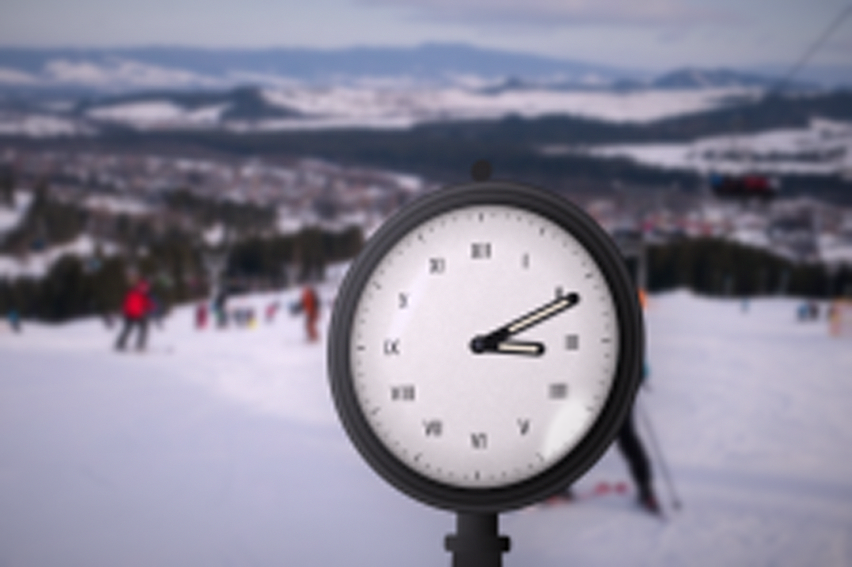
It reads 3:11
